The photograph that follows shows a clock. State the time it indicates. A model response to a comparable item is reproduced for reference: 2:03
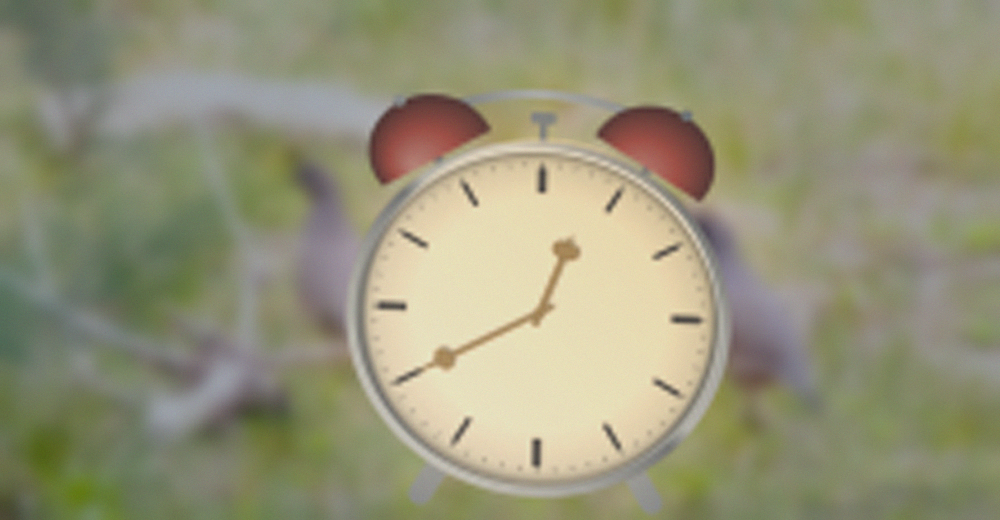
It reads 12:40
